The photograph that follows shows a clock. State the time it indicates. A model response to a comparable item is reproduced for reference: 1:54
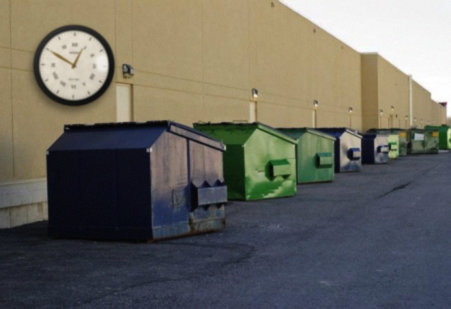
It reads 12:50
